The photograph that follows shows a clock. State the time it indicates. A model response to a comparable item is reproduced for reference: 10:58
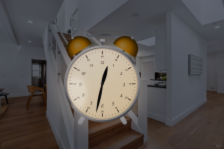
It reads 12:32
